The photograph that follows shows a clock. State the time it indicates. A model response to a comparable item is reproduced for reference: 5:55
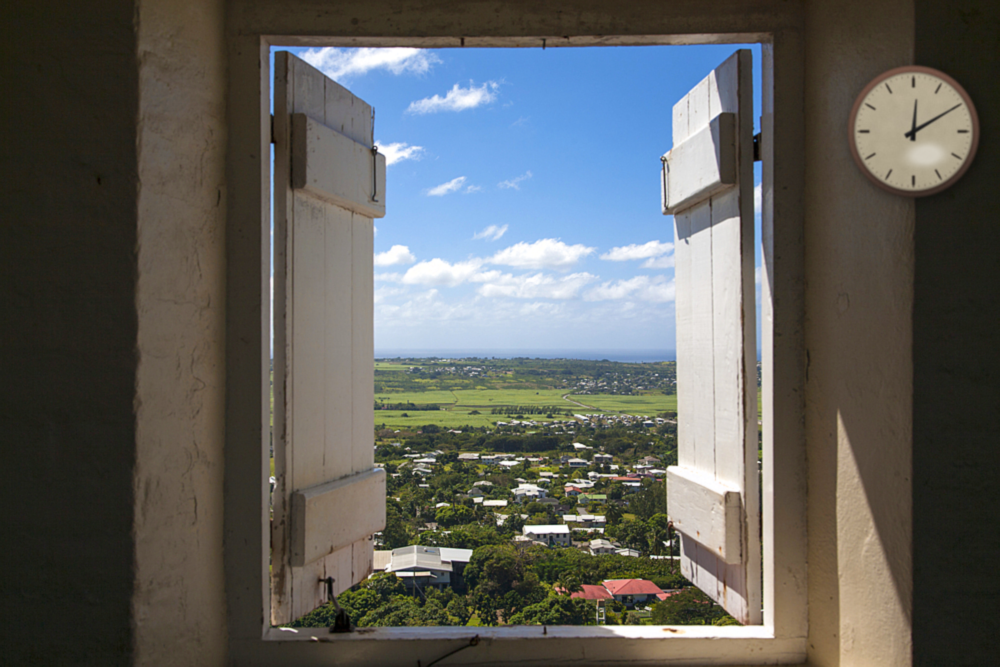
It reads 12:10
